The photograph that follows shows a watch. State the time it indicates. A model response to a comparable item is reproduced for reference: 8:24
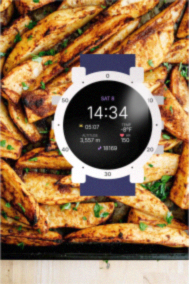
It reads 14:34
